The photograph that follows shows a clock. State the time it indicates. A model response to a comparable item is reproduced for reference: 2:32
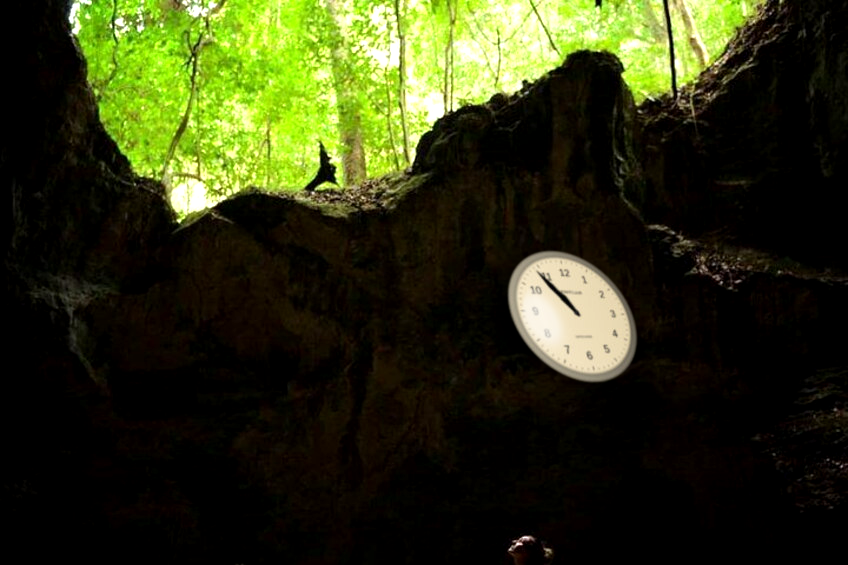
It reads 10:54
